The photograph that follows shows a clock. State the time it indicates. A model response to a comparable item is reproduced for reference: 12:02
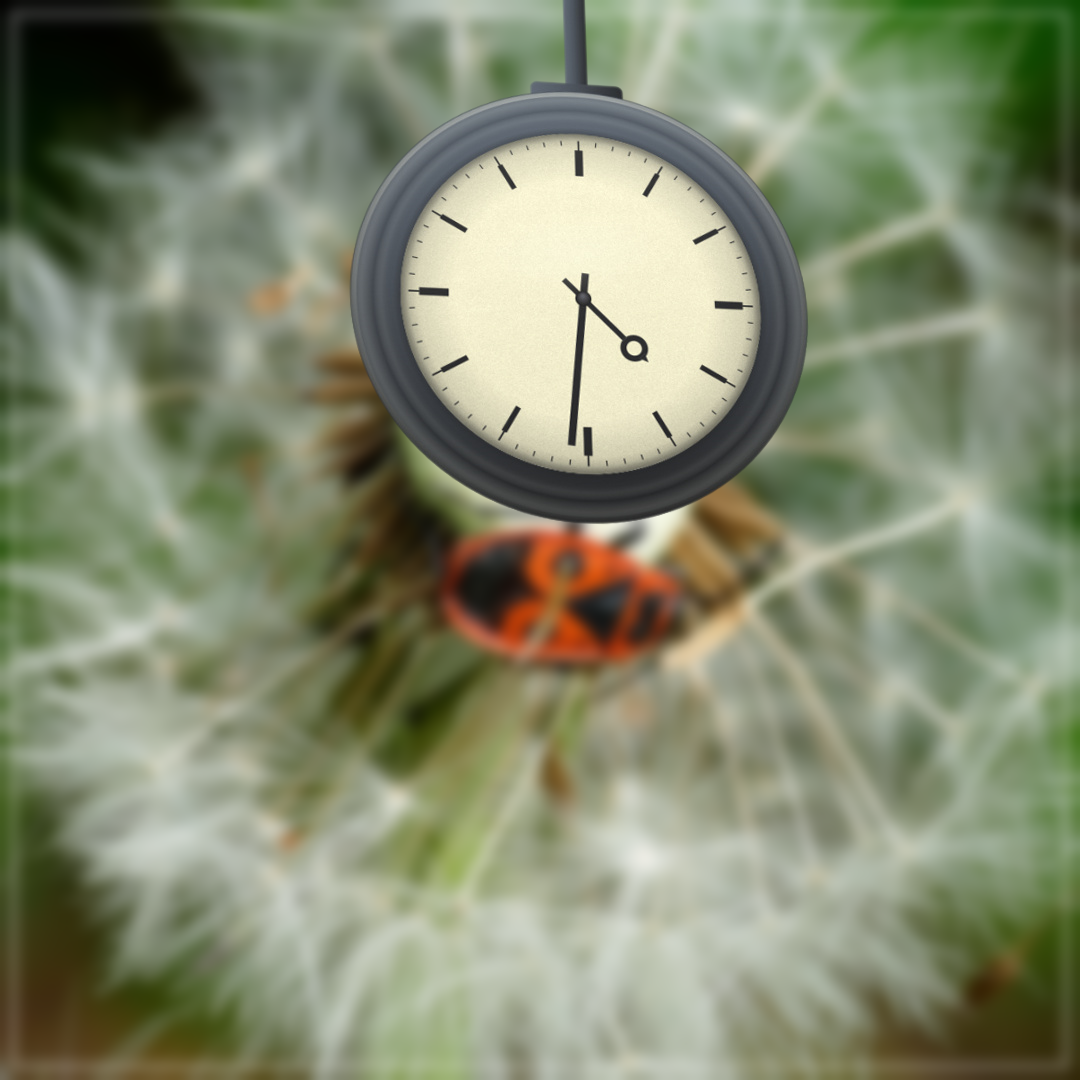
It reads 4:31
